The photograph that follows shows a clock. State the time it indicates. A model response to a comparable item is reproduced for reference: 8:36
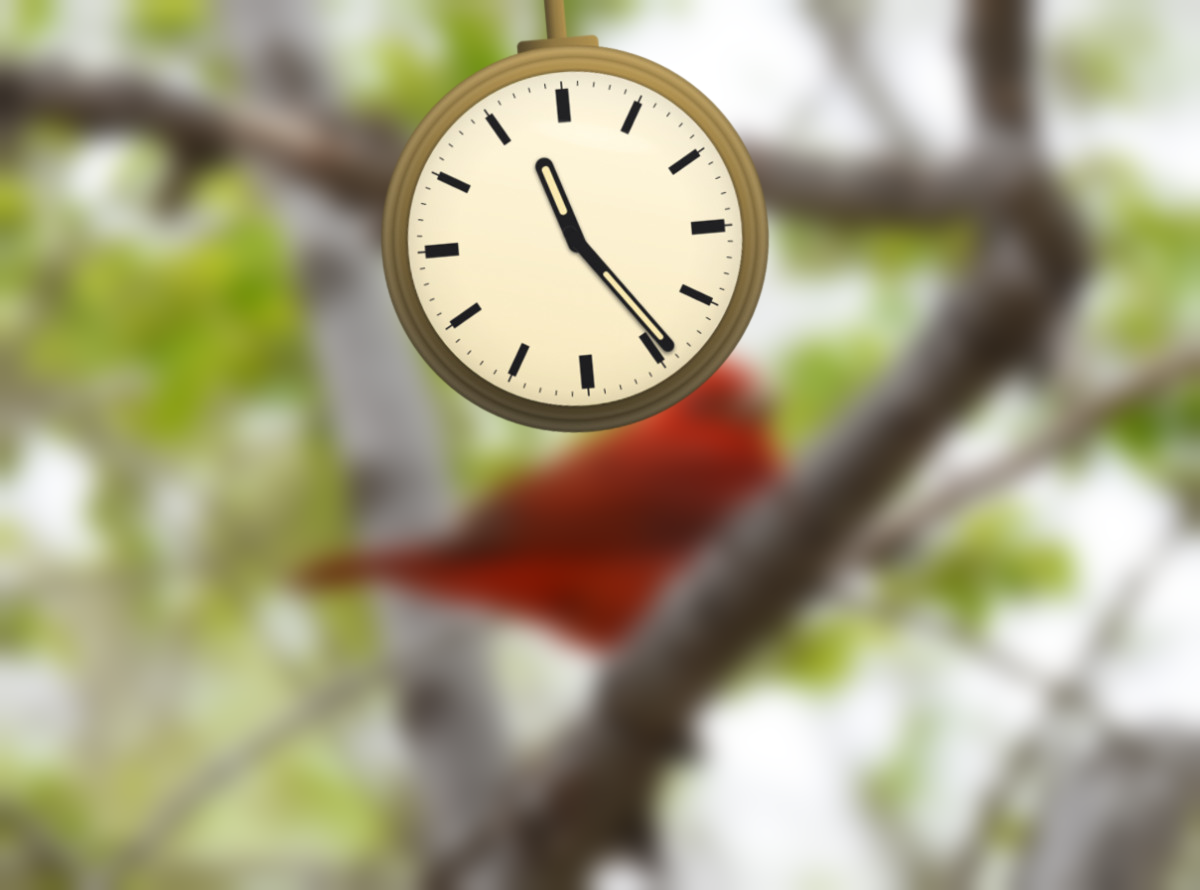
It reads 11:24
